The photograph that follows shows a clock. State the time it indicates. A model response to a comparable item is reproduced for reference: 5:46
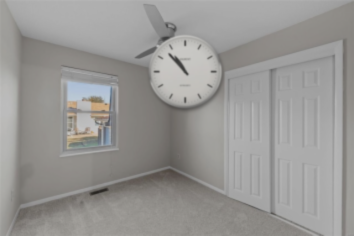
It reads 10:53
